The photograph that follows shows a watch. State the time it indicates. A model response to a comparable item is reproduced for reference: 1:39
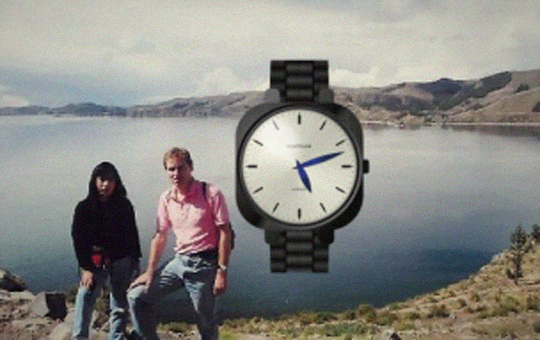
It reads 5:12
